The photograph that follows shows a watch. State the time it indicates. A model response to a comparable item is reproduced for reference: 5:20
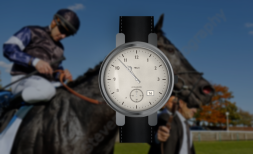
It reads 10:53
